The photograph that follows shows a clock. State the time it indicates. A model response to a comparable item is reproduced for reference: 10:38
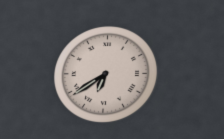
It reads 6:39
